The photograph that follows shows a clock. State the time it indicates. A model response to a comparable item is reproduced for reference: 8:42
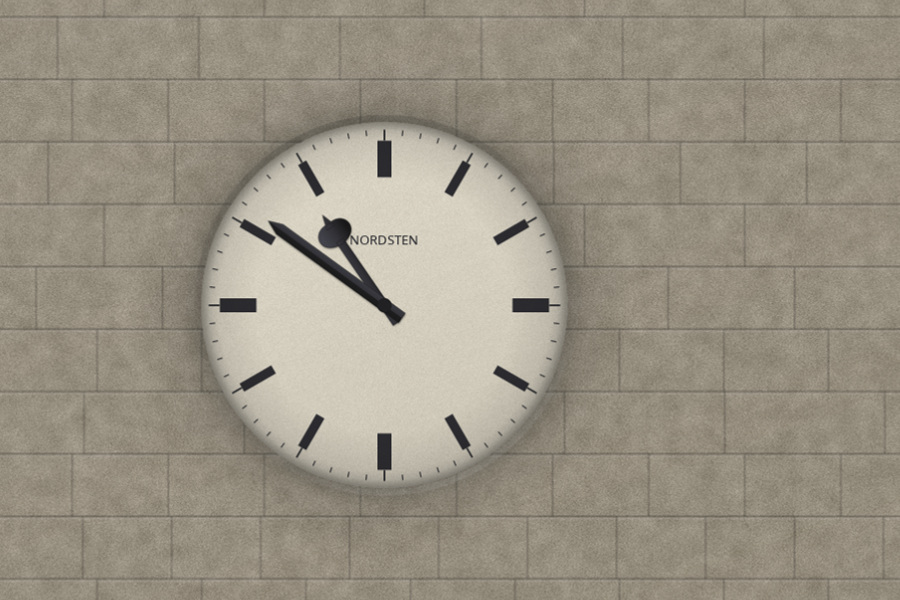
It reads 10:51
